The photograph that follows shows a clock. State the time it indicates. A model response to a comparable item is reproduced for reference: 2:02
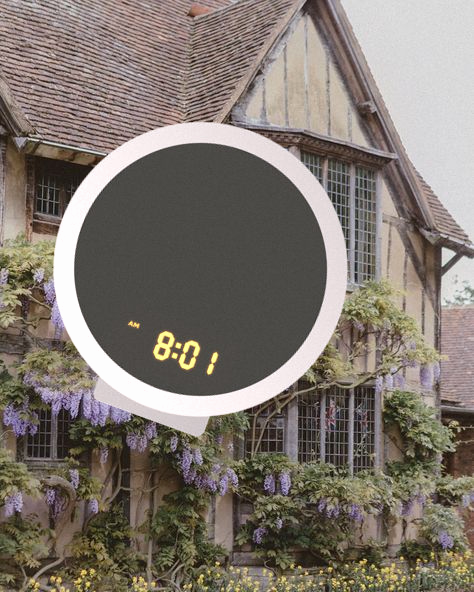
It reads 8:01
